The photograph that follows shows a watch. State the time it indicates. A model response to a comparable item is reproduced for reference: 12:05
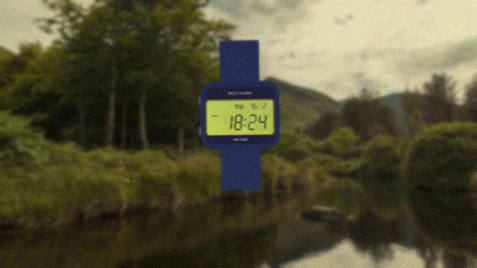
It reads 18:24
